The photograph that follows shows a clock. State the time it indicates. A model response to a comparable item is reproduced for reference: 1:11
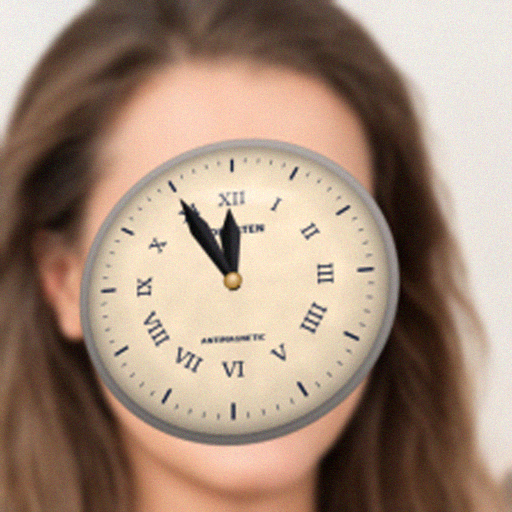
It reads 11:55
